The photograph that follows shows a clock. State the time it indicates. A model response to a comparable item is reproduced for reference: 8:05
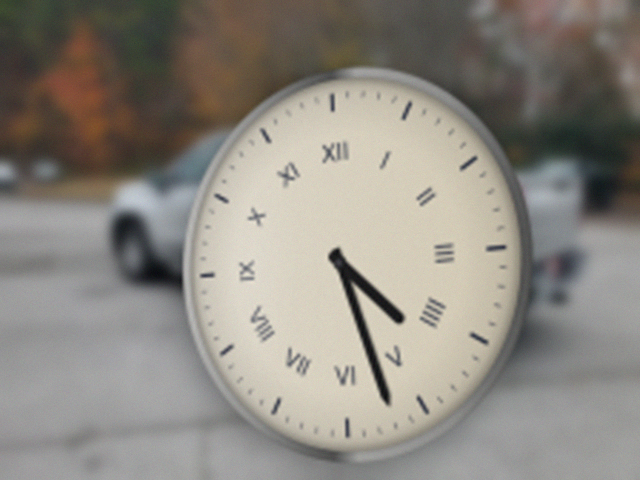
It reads 4:27
